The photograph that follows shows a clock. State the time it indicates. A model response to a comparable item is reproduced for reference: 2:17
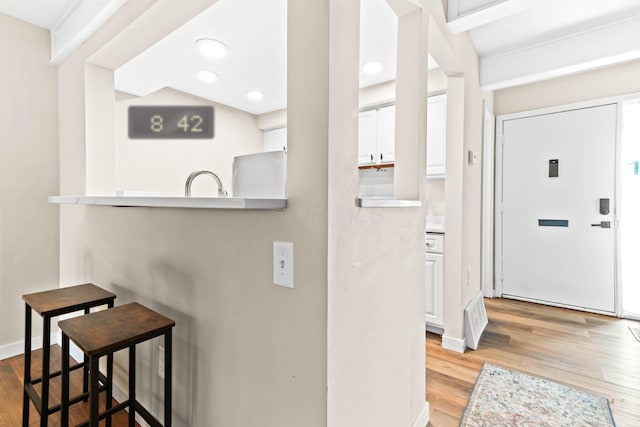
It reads 8:42
